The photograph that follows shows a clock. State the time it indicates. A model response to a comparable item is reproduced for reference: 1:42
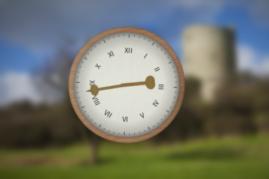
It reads 2:43
